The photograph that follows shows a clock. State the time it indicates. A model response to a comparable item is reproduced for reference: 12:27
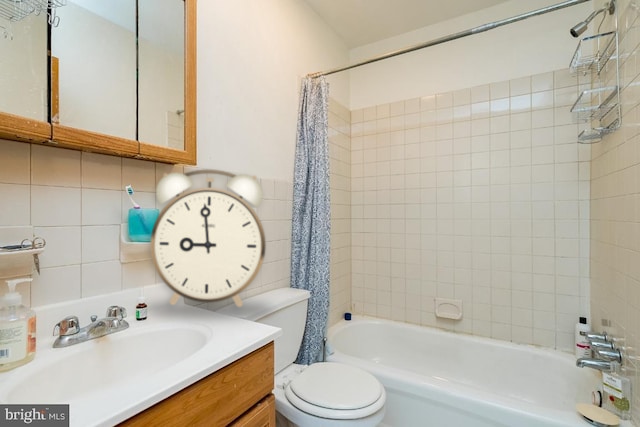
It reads 8:59
